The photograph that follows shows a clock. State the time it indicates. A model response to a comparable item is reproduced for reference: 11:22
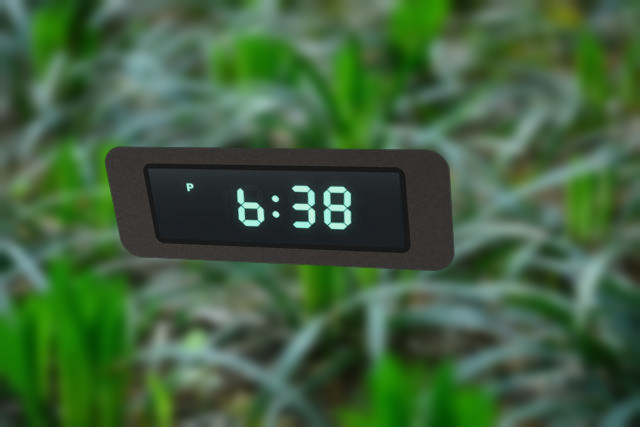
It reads 6:38
